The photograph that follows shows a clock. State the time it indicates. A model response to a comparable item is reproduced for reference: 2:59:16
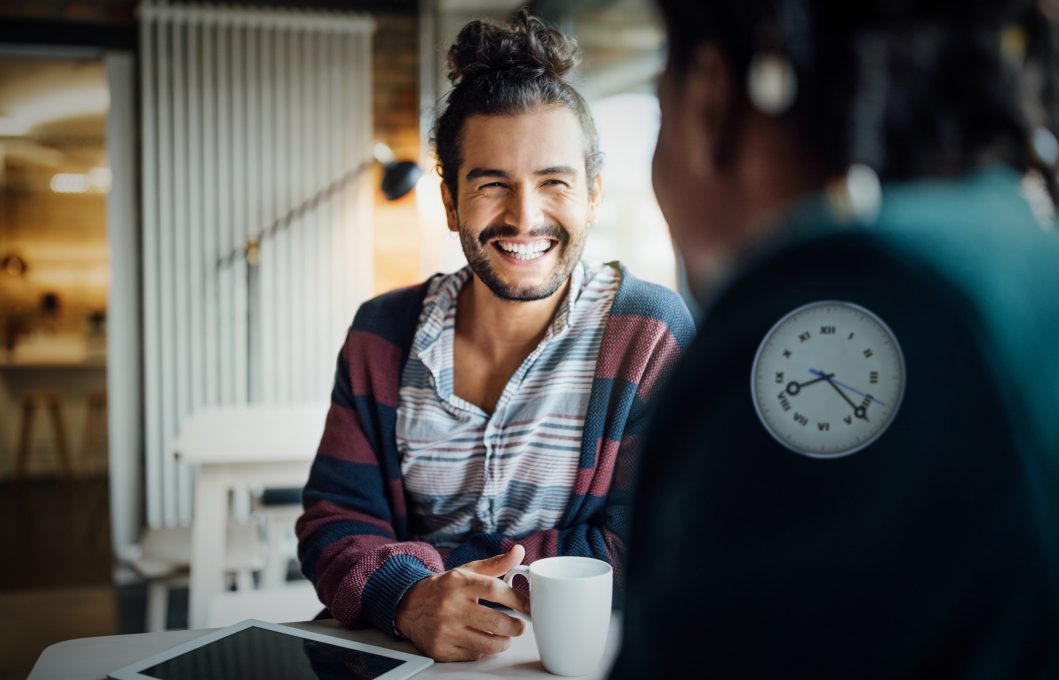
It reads 8:22:19
